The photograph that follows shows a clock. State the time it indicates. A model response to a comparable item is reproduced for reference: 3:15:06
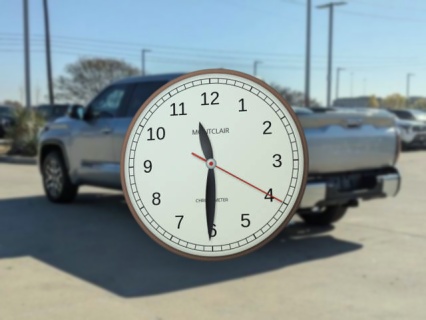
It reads 11:30:20
